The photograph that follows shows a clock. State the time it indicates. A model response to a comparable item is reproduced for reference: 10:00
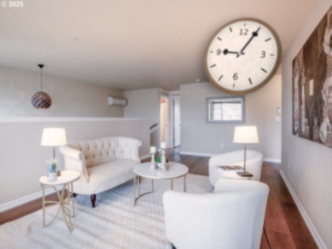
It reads 9:05
